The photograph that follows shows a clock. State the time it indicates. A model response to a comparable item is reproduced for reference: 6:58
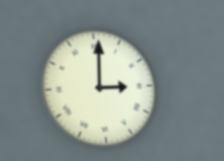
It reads 3:01
